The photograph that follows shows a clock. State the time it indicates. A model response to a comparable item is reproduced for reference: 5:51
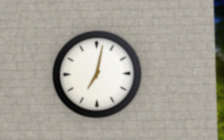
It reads 7:02
